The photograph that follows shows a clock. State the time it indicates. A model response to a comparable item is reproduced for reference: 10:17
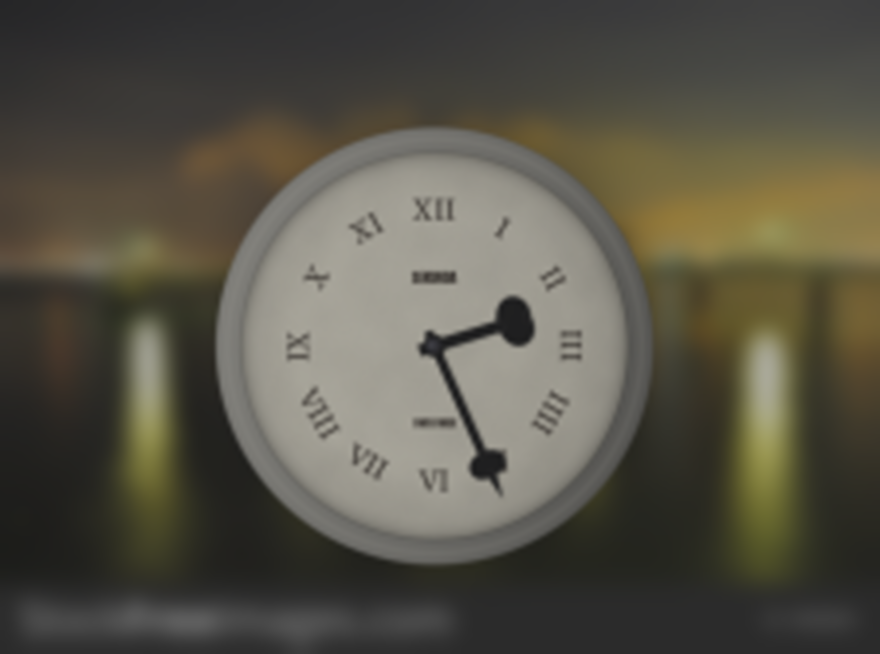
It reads 2:26
